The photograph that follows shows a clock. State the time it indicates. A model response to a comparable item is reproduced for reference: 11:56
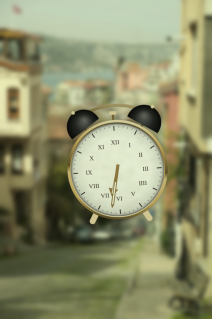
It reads 6:32
